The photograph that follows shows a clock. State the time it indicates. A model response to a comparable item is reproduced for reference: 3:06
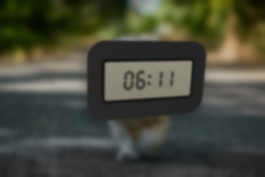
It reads 6:11
